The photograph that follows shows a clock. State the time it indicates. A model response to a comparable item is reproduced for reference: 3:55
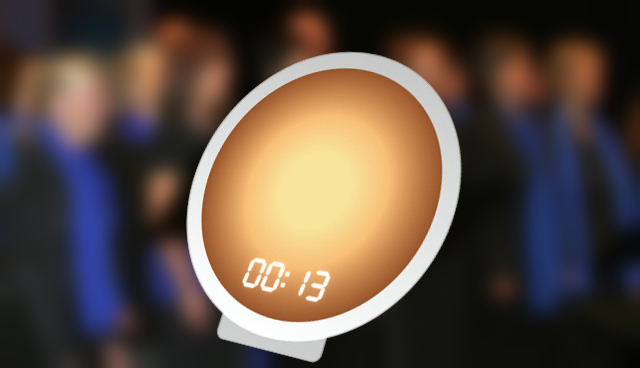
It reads 0:13
